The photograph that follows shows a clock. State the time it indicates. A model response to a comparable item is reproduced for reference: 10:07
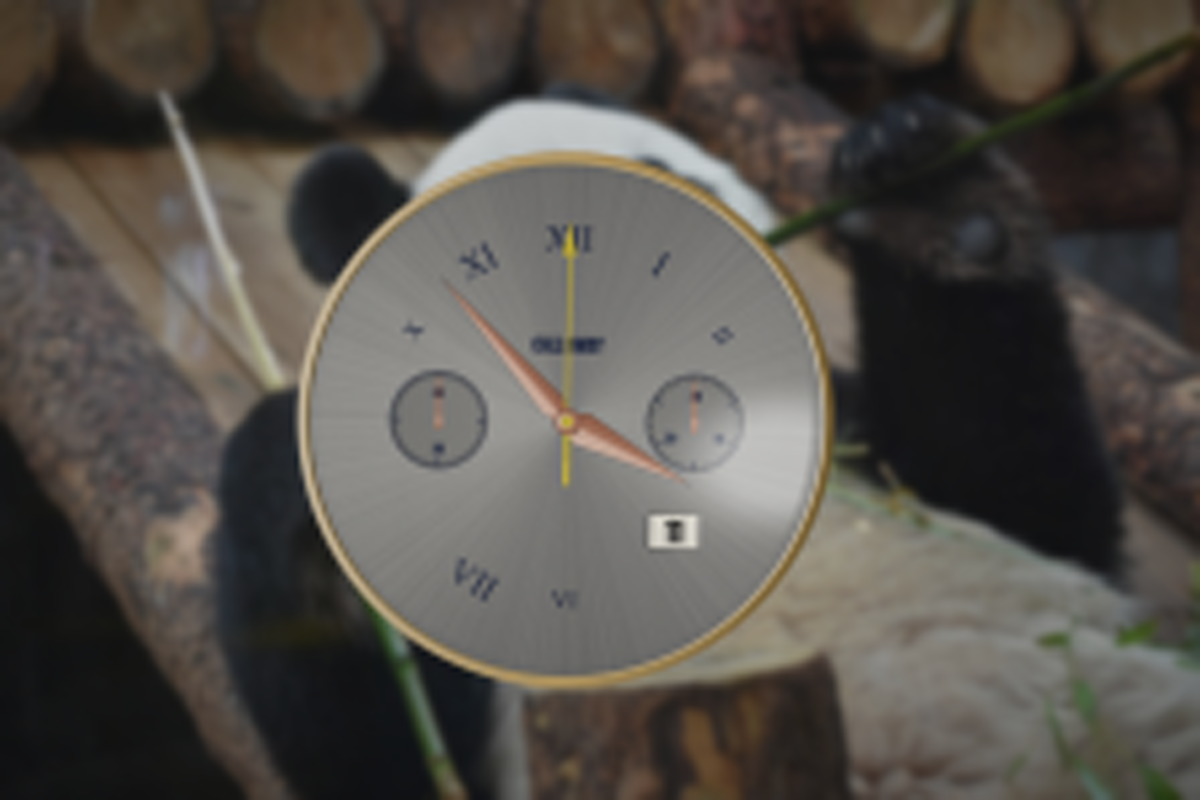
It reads 3:53
